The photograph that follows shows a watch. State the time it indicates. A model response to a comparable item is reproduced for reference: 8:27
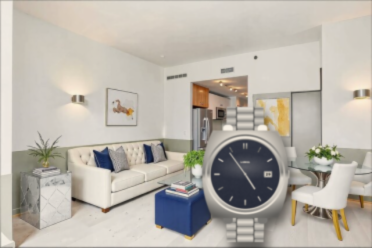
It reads 4:54
